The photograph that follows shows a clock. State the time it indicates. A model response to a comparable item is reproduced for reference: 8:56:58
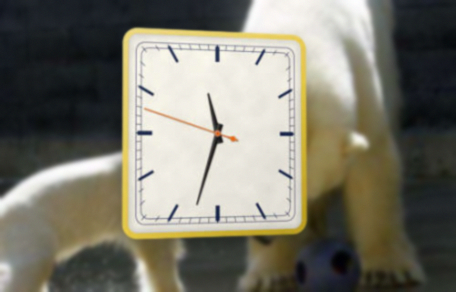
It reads 11:32:48
